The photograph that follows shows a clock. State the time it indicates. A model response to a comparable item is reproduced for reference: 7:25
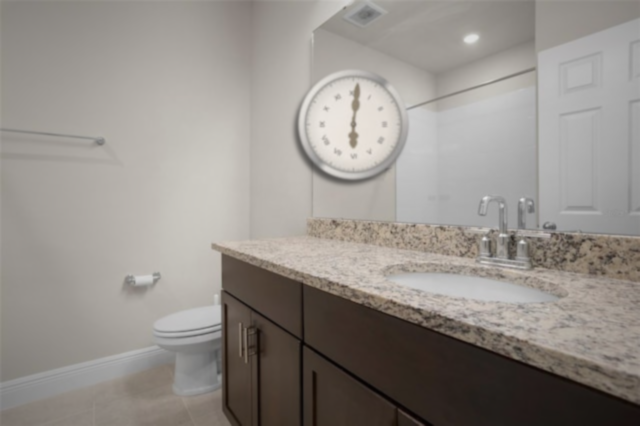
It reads 6:01
